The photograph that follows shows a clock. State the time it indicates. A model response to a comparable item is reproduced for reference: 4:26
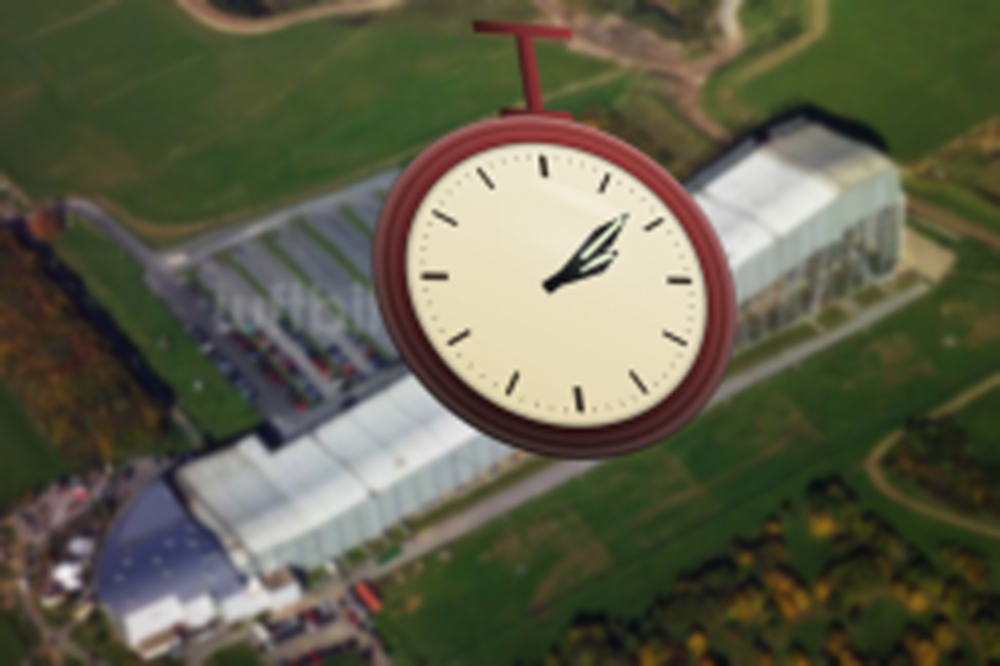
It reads 2:08
